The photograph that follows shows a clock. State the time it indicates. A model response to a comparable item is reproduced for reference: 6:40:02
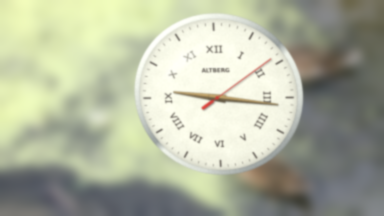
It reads 9:16:09
